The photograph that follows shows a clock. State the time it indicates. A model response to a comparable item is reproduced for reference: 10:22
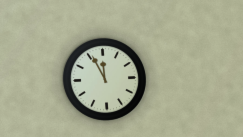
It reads 11:56
